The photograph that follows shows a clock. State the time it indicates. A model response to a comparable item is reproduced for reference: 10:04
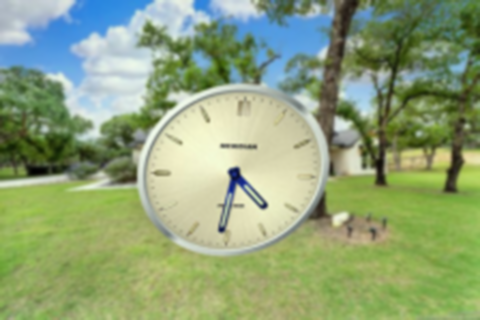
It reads 4:31
